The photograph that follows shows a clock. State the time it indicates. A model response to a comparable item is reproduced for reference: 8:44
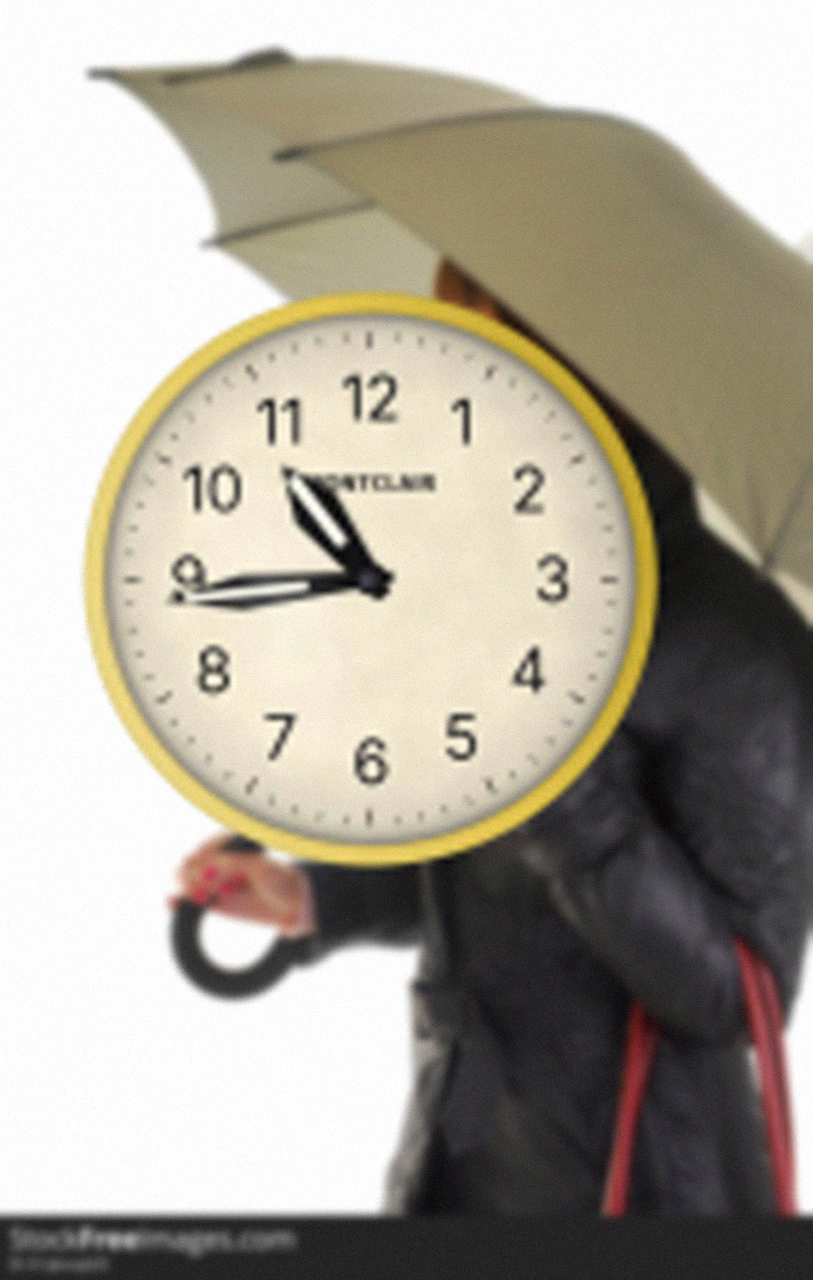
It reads 10:44
